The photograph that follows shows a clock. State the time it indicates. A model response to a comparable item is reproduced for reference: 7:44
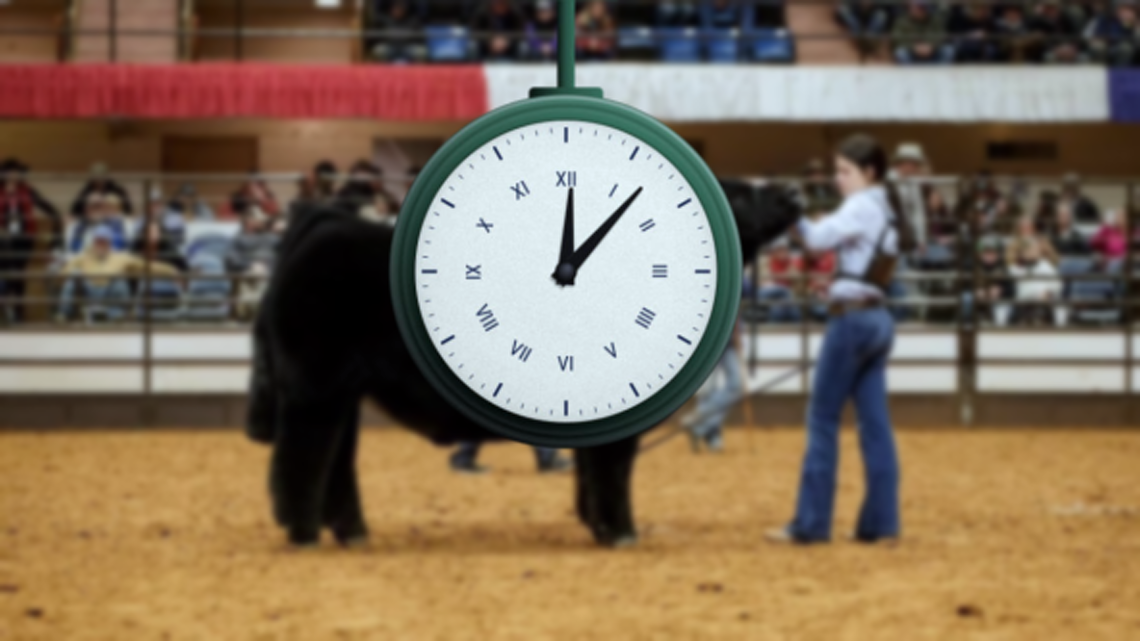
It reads 12:07
